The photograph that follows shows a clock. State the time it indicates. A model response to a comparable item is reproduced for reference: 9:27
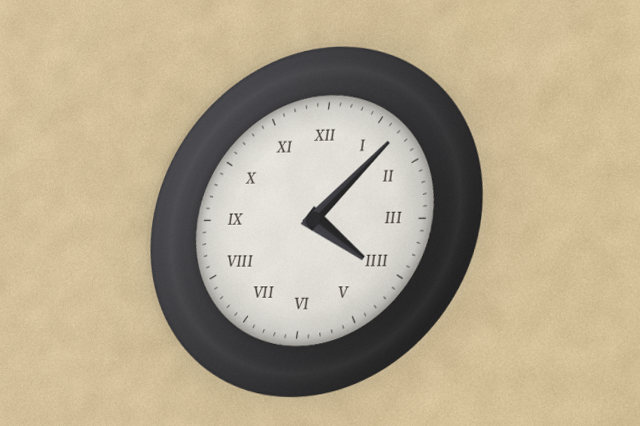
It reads 4:07
